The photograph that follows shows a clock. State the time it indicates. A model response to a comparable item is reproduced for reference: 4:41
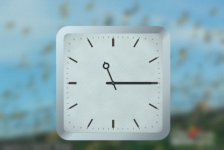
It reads 11:15
